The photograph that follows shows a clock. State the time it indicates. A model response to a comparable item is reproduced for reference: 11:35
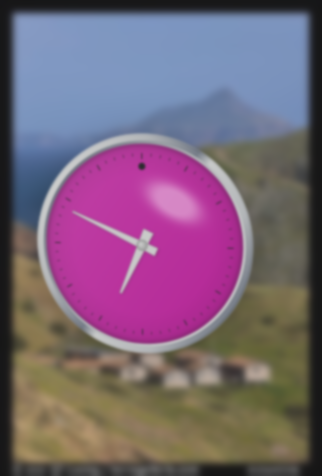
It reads 6:49
